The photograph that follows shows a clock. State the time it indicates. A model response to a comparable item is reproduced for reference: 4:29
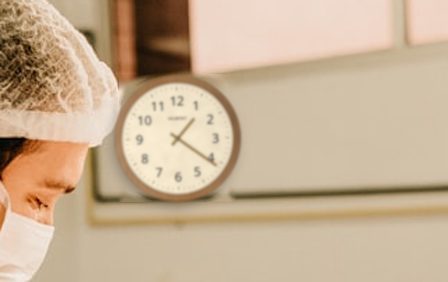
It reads 1:21
